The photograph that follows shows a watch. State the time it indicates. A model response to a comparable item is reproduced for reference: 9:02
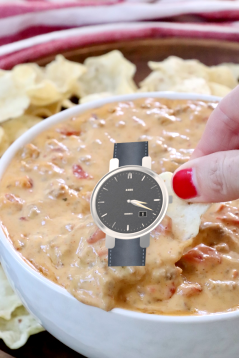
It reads 3:19
